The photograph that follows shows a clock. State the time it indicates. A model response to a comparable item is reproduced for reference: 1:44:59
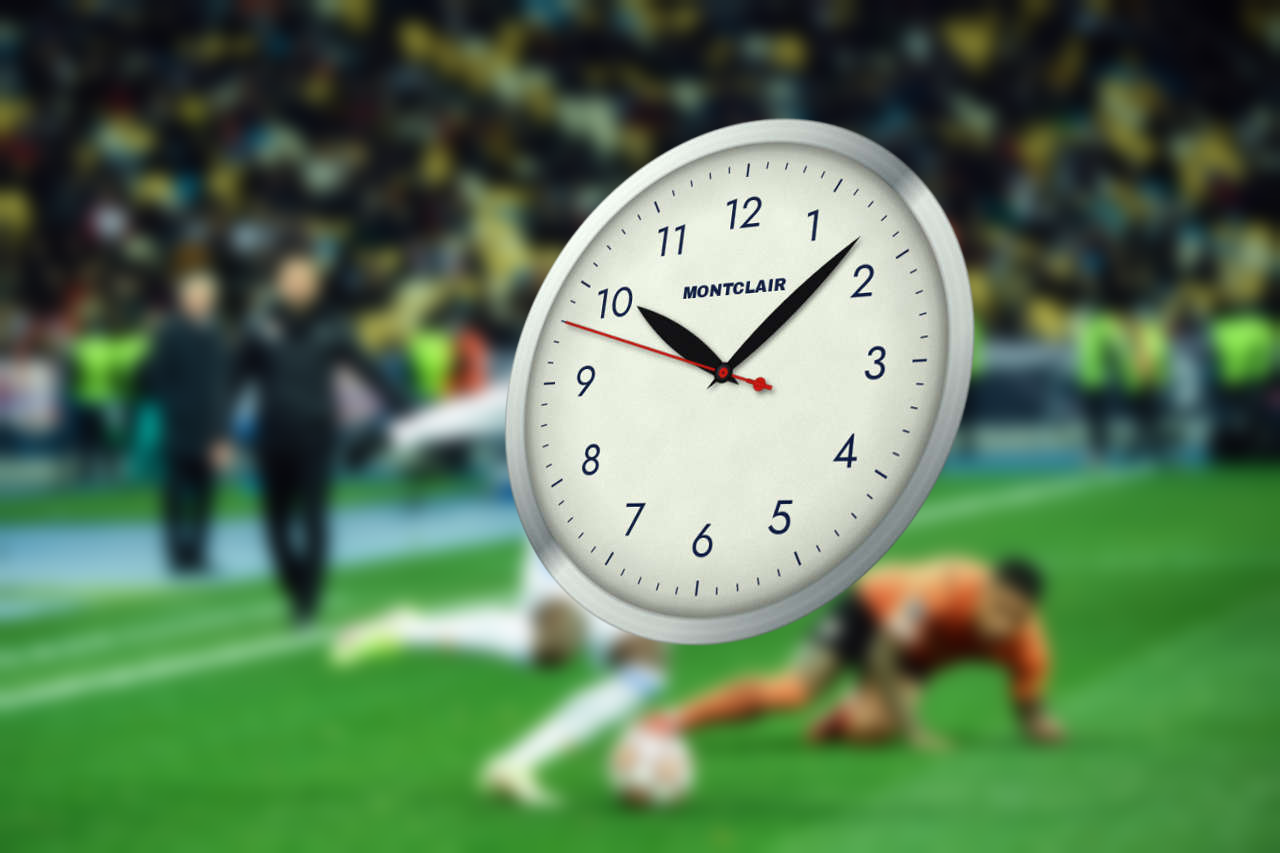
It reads 10:07:48
